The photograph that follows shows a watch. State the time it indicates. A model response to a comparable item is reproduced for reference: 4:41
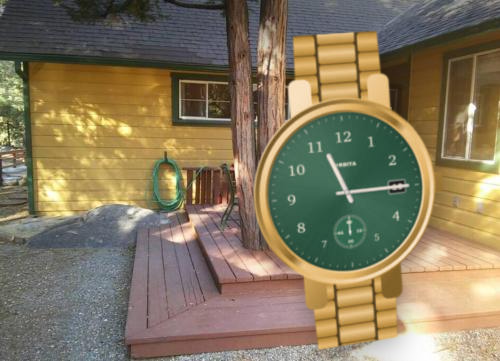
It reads 11:15
